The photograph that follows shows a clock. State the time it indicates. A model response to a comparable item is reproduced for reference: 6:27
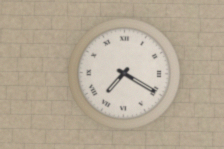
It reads 7:20
